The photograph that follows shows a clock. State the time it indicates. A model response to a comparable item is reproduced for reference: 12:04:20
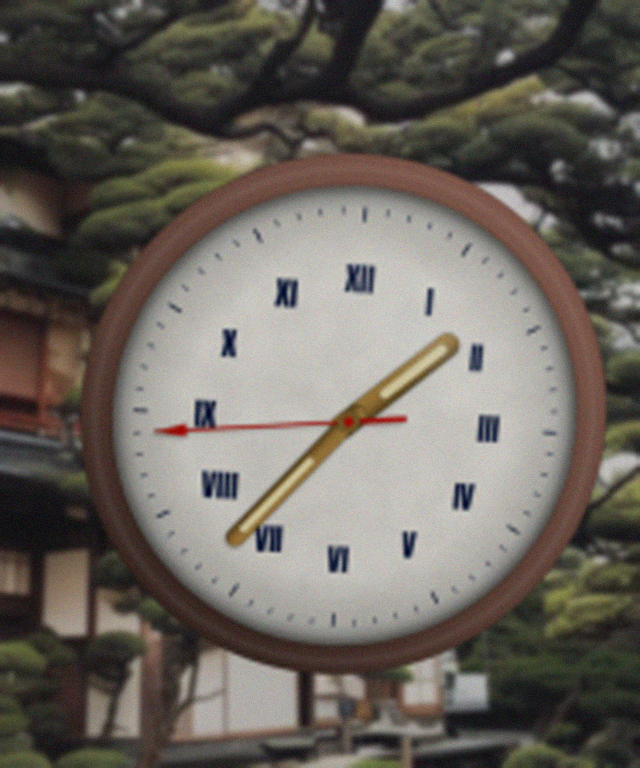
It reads 1:36:44
